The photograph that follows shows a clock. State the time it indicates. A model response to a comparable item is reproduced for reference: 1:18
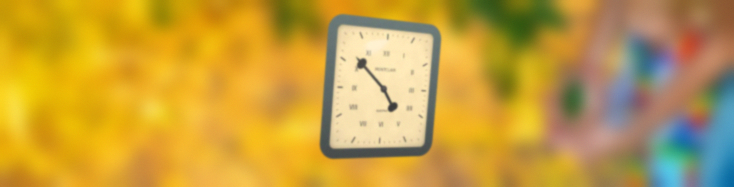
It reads 4:52
